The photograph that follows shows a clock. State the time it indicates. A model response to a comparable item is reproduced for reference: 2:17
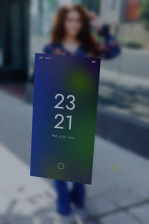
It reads 23:21
